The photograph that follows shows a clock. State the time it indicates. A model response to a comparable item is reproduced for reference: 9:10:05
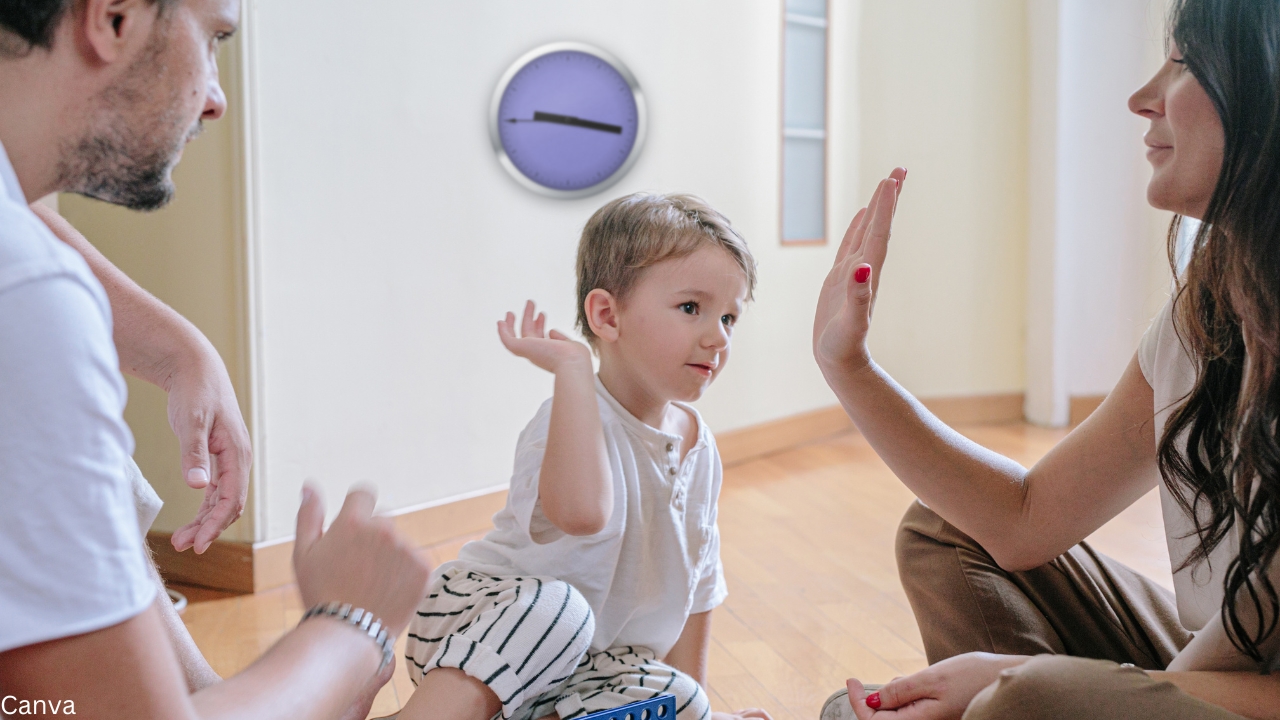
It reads 9:16:45
